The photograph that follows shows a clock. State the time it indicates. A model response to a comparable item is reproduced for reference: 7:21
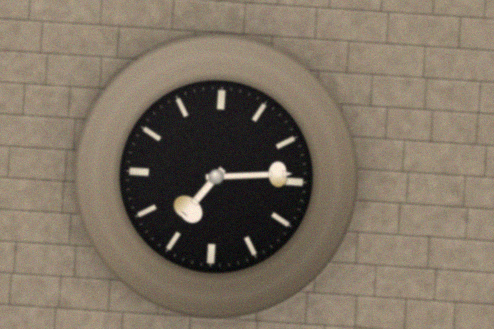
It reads 7:14
